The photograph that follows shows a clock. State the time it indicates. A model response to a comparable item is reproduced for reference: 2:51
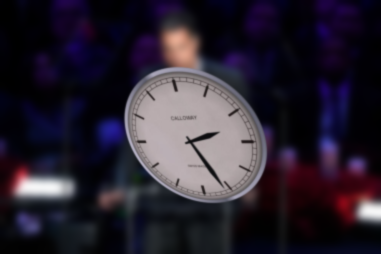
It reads 2:26
